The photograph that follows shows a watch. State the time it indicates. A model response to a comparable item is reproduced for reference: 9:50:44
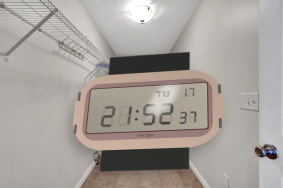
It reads 21:52:37
